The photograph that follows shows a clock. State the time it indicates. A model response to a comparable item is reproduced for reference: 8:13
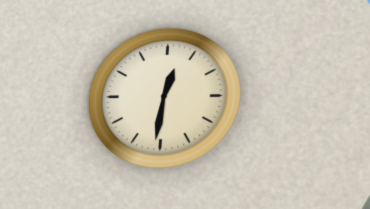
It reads 12:31
